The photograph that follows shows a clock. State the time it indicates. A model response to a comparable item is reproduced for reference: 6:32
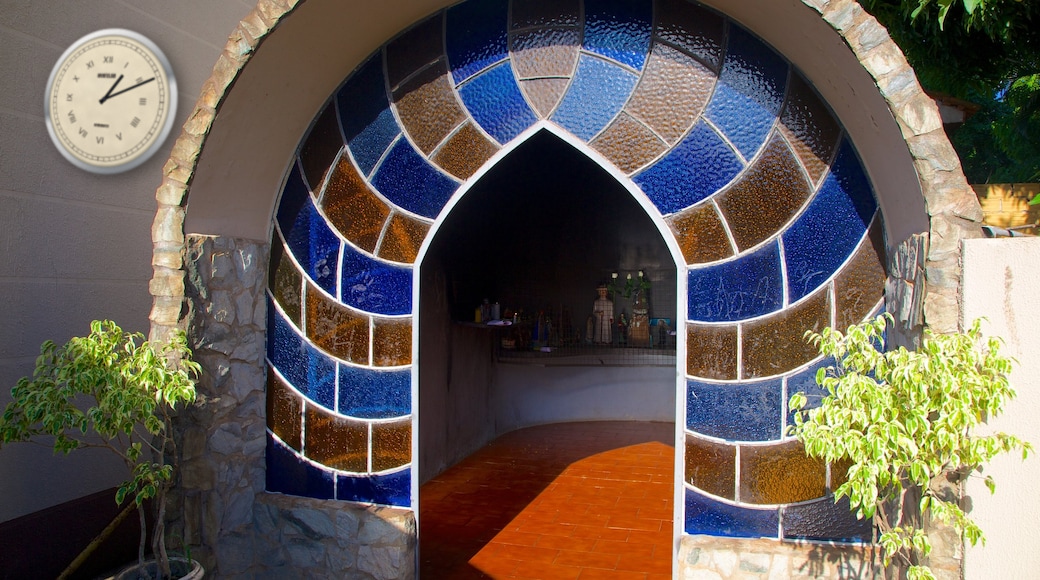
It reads 1:11
